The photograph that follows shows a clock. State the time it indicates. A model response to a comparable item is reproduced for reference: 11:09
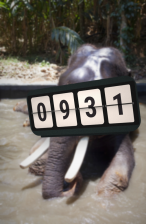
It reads 9:31
